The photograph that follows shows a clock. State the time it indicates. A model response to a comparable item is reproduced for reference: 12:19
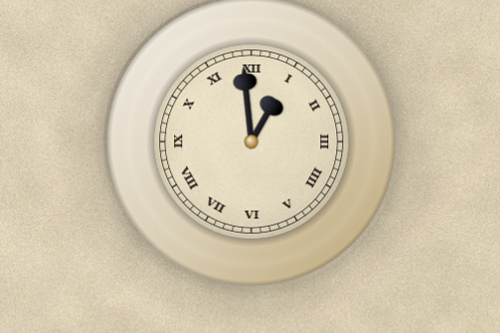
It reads 12:59
